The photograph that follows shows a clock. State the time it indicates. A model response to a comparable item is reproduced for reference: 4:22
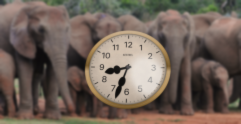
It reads 8:33
